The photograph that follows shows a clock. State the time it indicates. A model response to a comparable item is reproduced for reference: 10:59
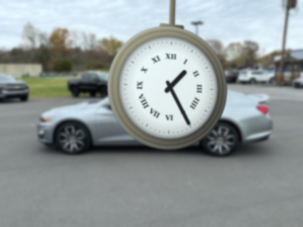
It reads 1:25
